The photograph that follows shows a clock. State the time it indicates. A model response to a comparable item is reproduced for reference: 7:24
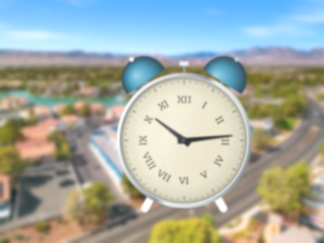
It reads 10:14
